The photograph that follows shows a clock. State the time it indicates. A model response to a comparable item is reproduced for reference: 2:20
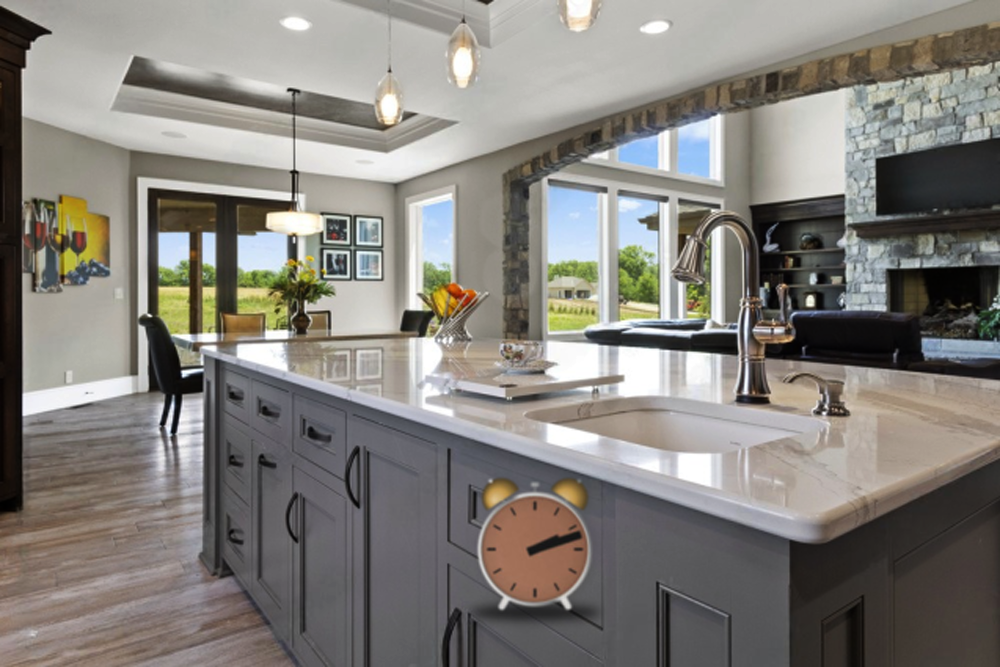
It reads 2:12
